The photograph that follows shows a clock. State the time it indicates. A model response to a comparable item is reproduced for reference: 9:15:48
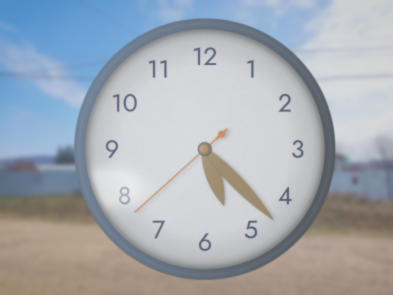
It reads 5:22:38
